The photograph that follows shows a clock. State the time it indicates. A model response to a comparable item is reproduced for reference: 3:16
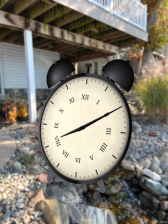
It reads 8:10
